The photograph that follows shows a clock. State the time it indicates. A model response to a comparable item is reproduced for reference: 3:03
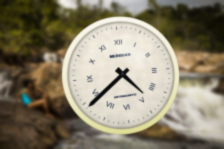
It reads 4:39
